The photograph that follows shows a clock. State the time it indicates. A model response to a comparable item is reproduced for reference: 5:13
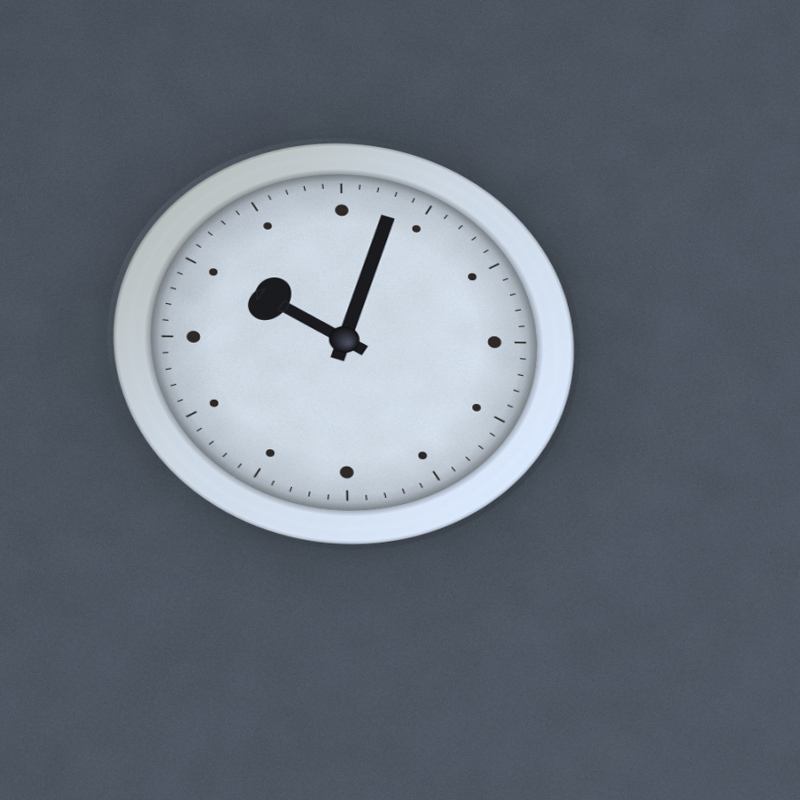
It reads 10:03
